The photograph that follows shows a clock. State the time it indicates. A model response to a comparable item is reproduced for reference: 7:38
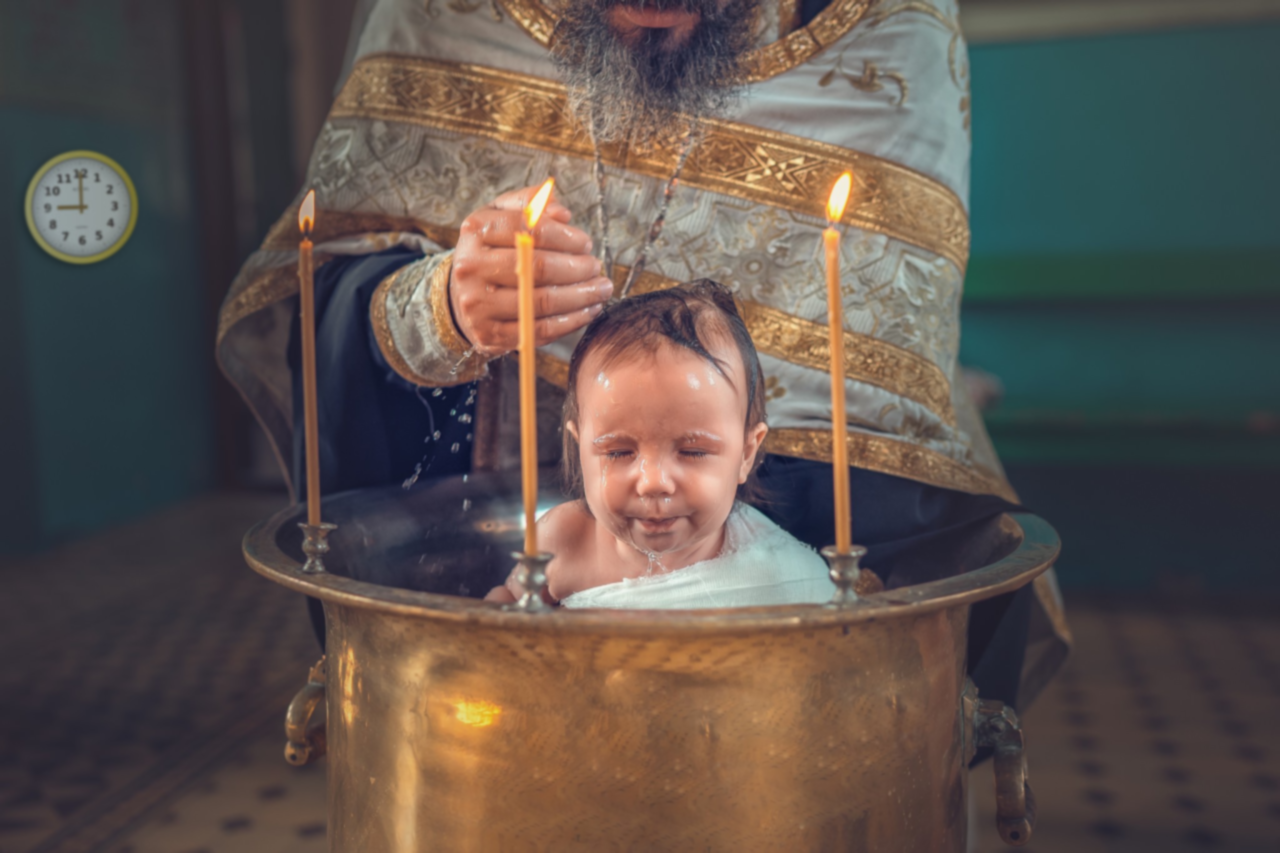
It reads 9:00
